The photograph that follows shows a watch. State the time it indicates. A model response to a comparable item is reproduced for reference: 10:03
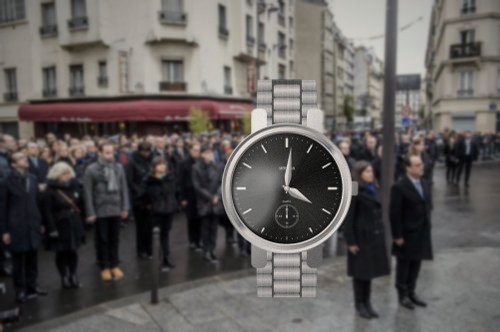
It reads 4:01
